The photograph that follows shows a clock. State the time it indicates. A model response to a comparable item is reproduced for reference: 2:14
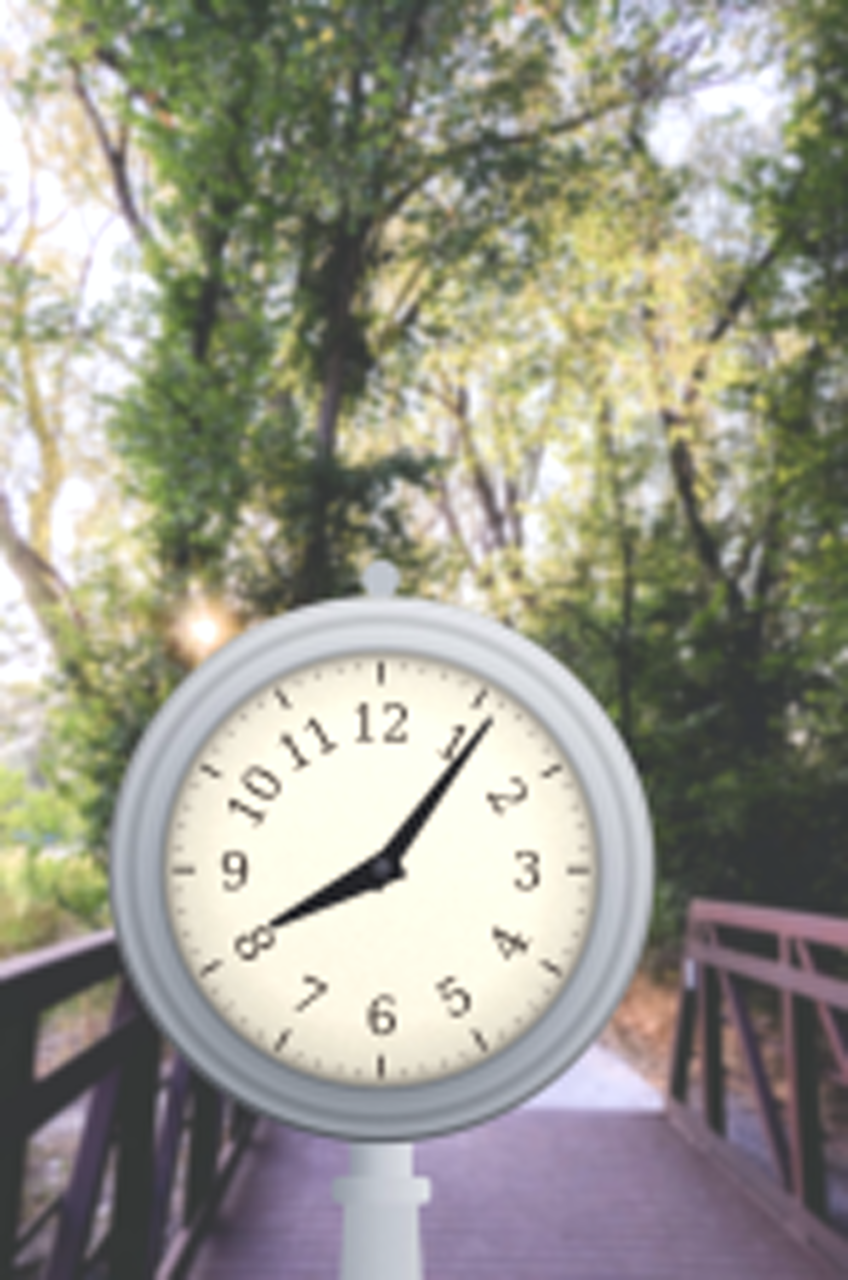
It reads 8:06
